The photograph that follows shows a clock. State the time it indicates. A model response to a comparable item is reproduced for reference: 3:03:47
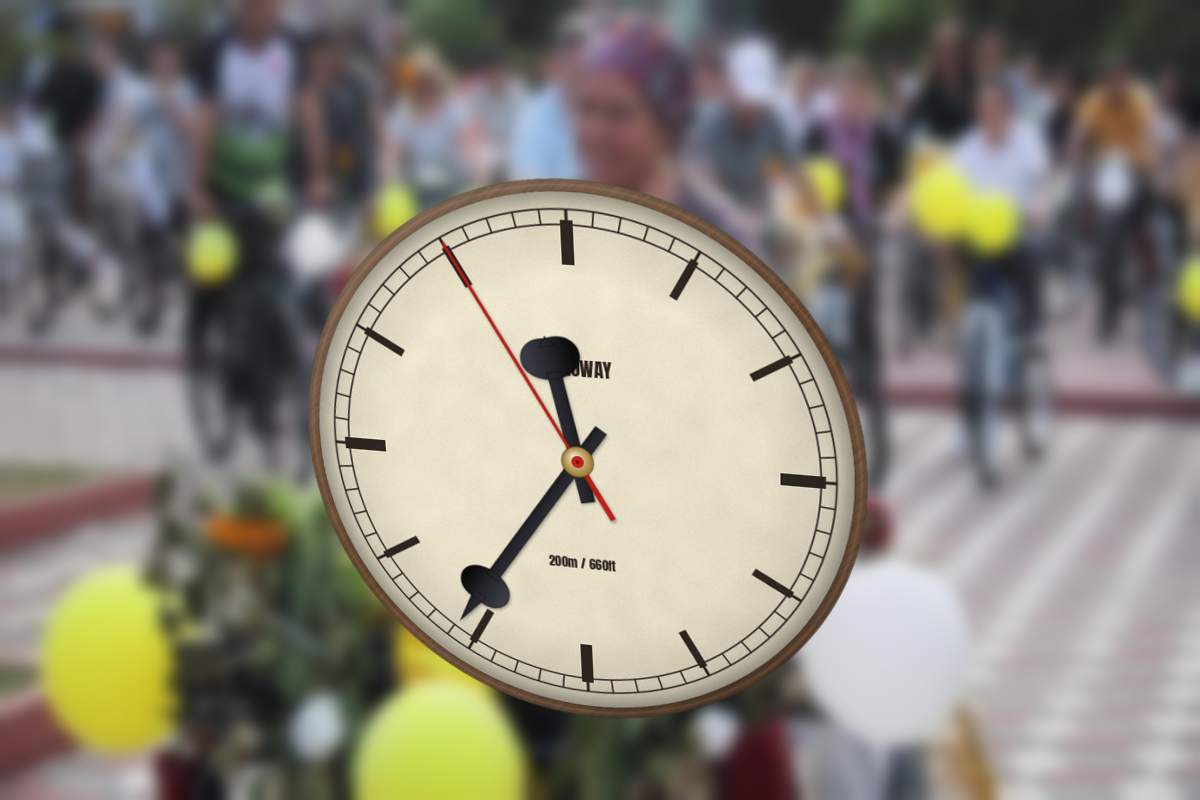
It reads 11:35:55
